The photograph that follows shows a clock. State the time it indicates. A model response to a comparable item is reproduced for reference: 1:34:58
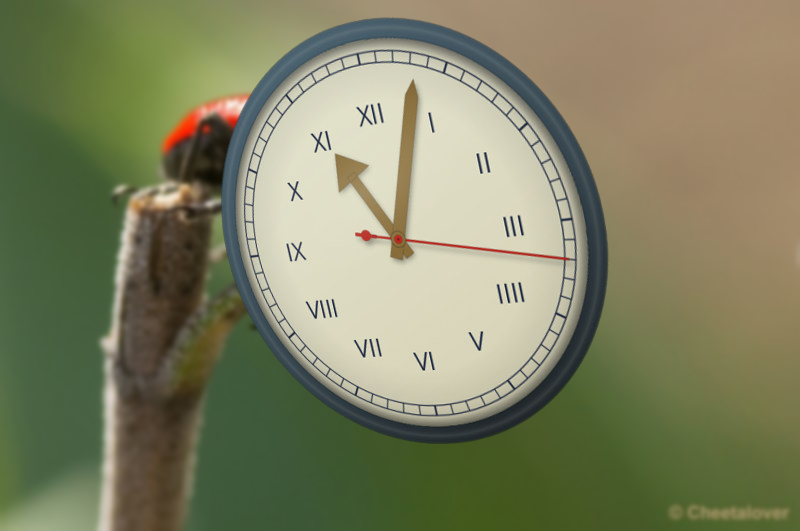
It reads 11:03:17
